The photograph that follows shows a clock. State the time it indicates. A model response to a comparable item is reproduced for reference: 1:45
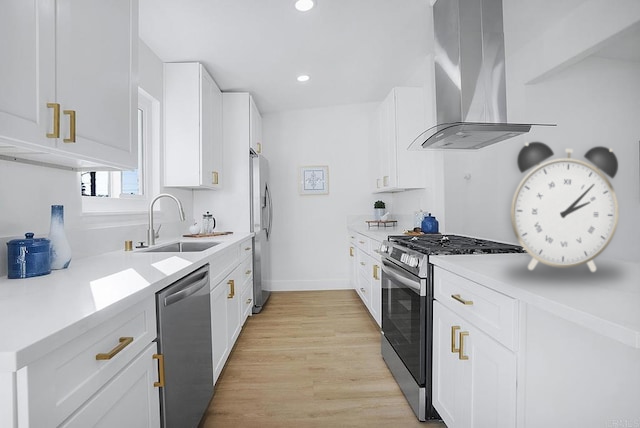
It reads 2:07
